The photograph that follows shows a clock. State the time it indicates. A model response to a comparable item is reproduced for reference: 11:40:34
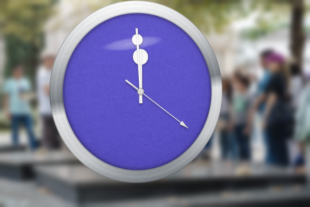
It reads 11:59:21
